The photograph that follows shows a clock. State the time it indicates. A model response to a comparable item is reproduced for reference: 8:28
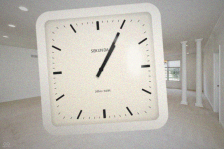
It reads 1:05
